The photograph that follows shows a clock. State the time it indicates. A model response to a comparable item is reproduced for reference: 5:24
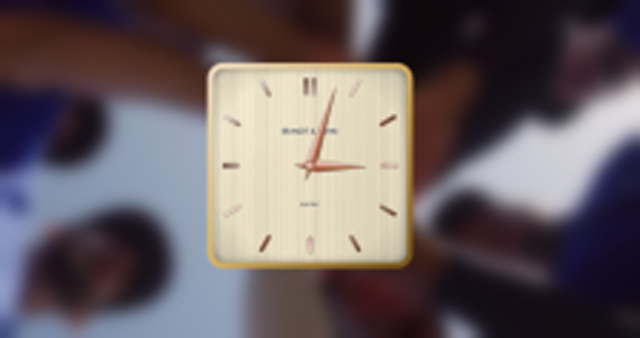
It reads 3:03
